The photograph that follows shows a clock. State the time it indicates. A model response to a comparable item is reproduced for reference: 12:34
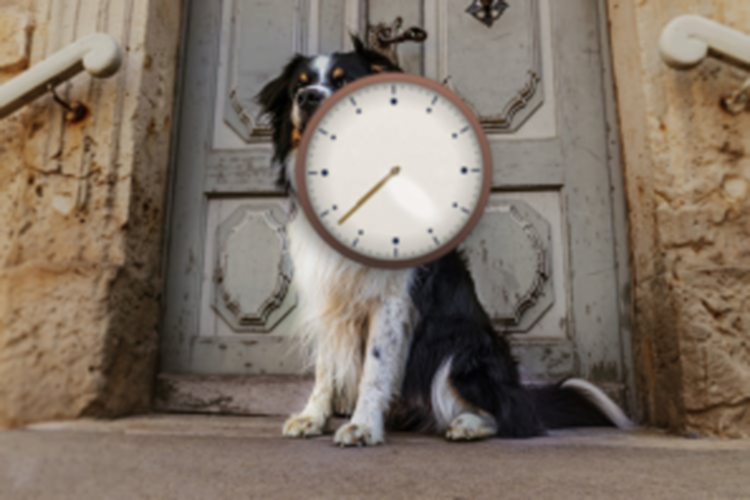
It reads 7:38
